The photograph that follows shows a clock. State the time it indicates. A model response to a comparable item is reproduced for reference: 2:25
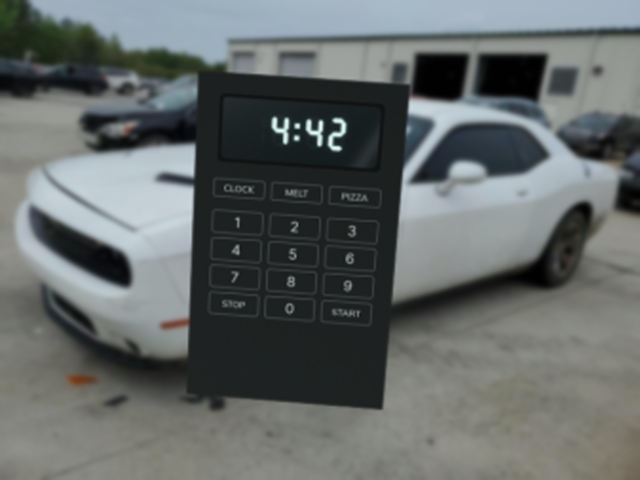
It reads 4:42
